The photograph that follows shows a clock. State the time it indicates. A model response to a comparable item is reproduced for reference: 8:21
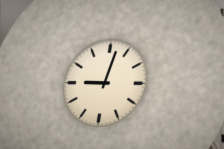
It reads 9:02
